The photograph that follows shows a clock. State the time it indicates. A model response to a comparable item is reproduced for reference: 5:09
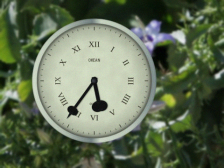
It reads 5:36
